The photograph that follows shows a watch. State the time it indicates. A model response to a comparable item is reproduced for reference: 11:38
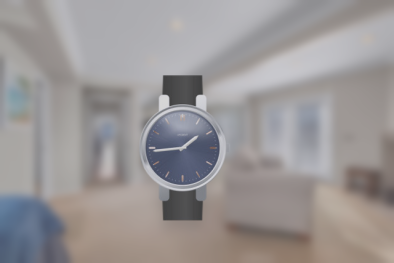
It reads 1:44
